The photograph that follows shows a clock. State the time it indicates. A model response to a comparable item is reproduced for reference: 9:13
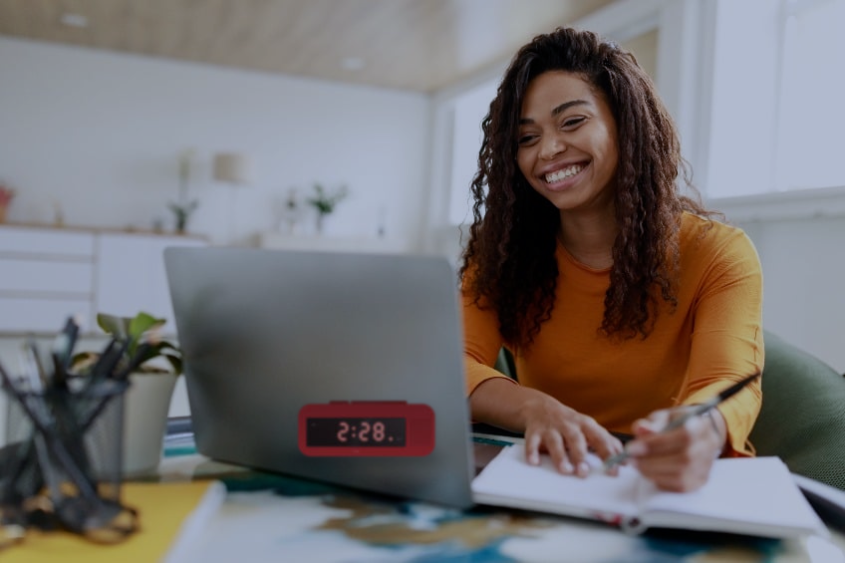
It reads 2:28
